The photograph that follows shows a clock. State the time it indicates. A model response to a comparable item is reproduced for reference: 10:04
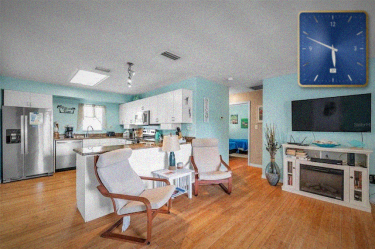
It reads 5:49
